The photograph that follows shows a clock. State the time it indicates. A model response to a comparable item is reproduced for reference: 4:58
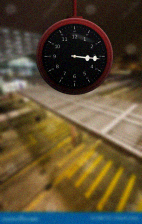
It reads 3:16
